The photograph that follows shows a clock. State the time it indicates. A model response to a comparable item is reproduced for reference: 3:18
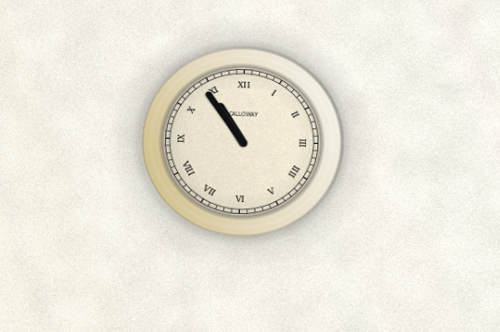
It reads 10:54
